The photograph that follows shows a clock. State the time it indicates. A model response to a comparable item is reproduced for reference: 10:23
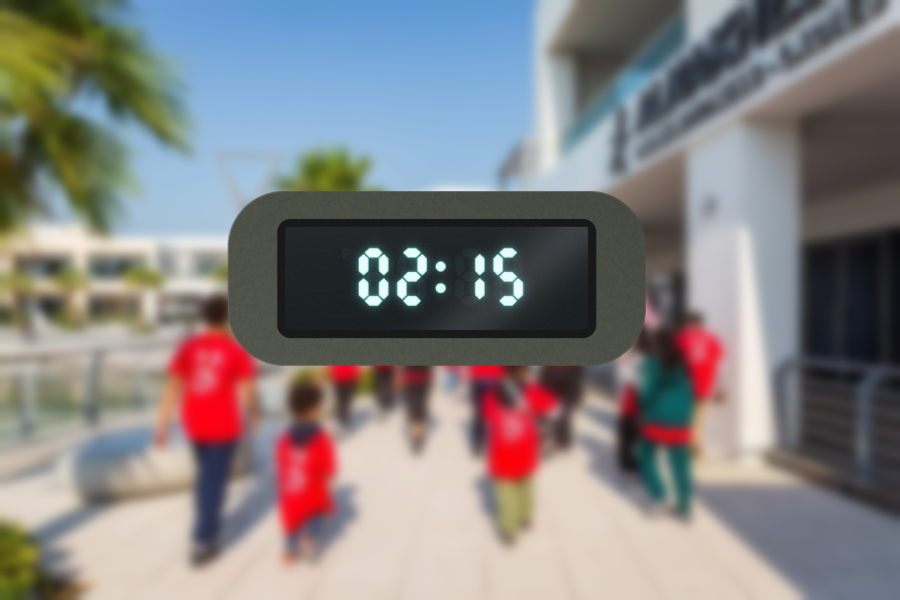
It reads 2:15
